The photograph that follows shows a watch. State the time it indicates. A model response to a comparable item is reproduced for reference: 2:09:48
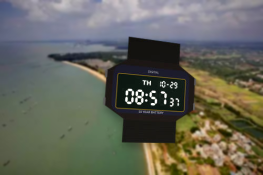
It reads 8:57:37
